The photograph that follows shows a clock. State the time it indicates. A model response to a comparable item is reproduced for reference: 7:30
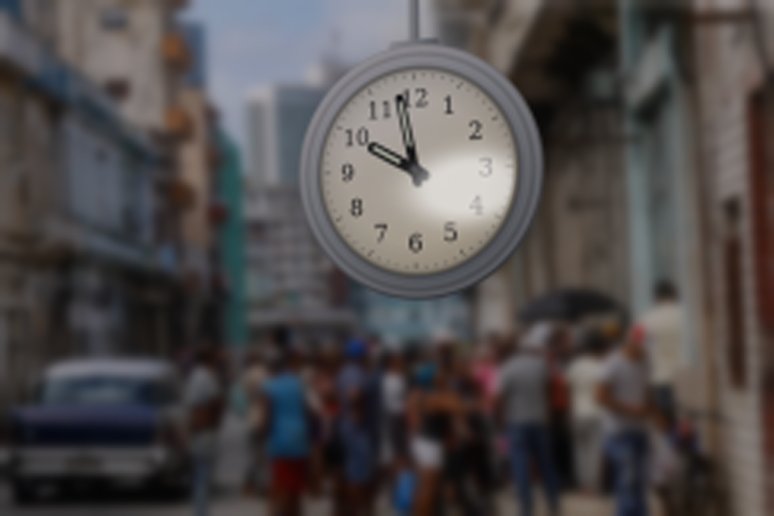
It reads 9:58
